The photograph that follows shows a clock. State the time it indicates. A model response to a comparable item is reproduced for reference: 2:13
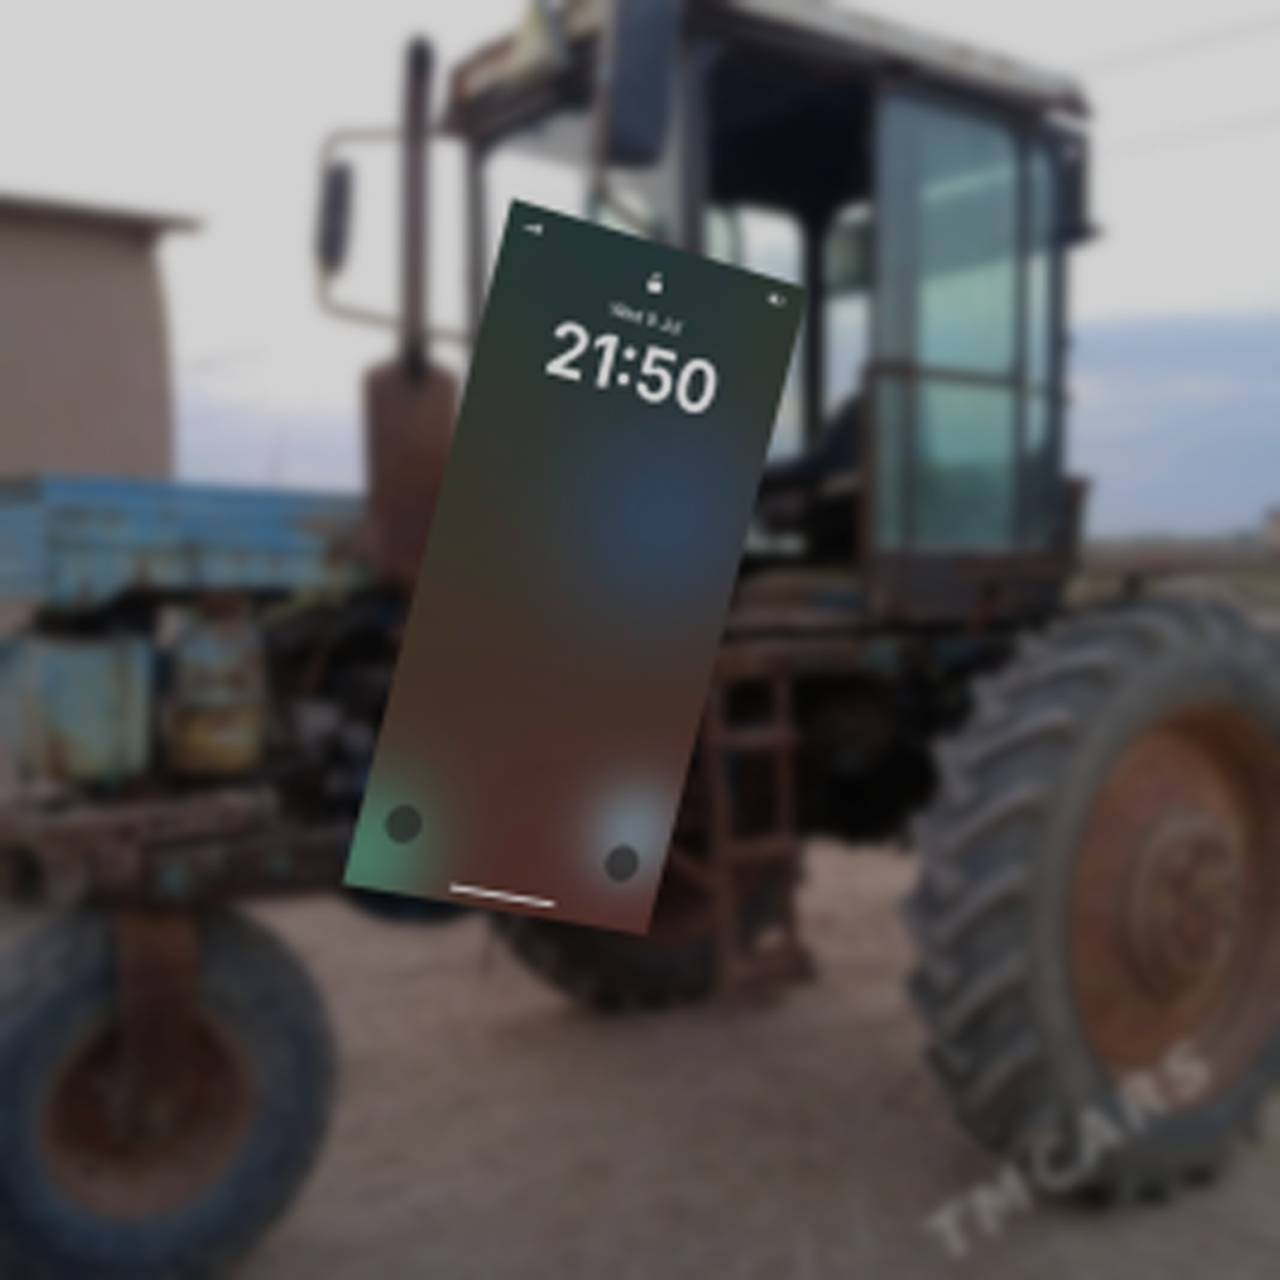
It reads 21:50
